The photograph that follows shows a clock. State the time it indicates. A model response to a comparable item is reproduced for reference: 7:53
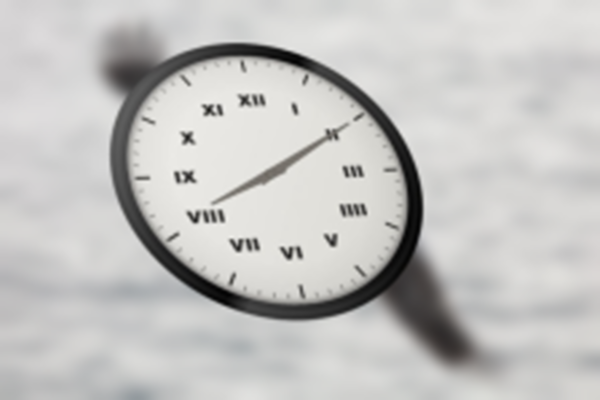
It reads 8:10
